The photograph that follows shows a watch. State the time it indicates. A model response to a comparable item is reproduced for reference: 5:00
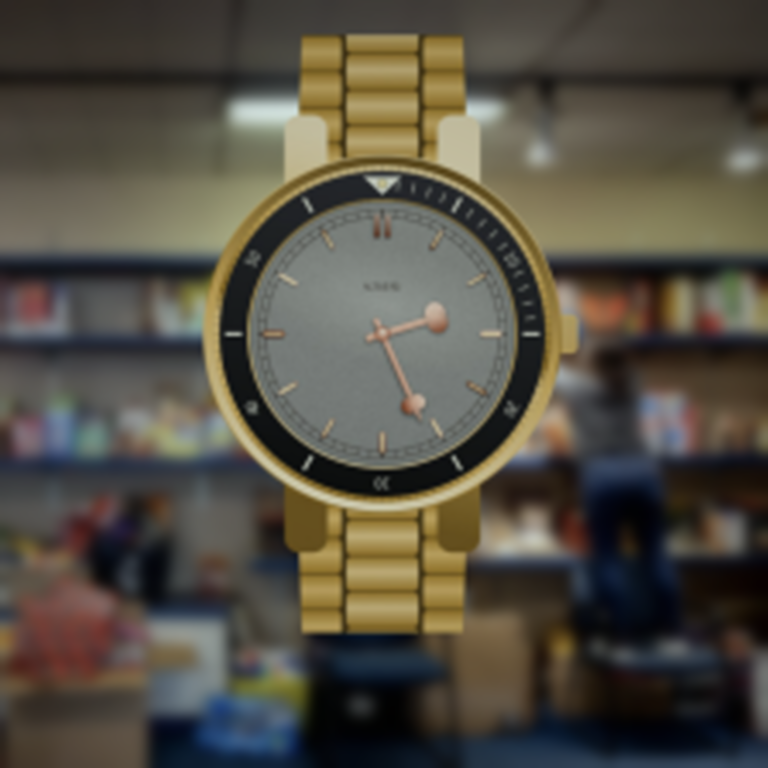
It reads 2:26
